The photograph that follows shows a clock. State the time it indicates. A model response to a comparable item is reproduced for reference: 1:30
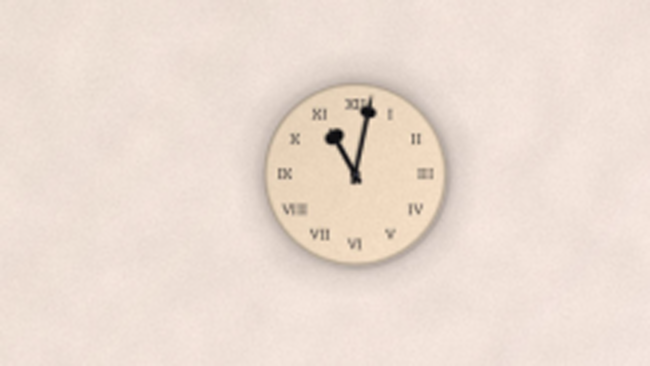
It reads 11:02
